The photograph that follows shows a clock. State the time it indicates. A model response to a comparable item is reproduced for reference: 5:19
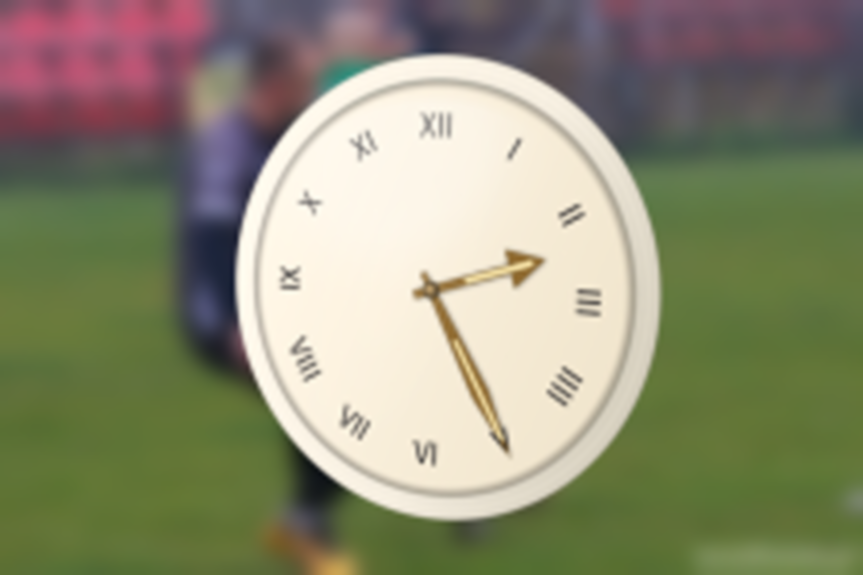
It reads 2:25
